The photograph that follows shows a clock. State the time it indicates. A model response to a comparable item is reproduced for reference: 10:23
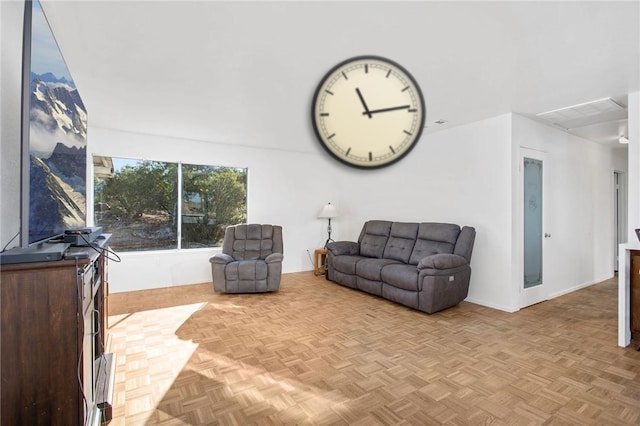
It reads 11:14
